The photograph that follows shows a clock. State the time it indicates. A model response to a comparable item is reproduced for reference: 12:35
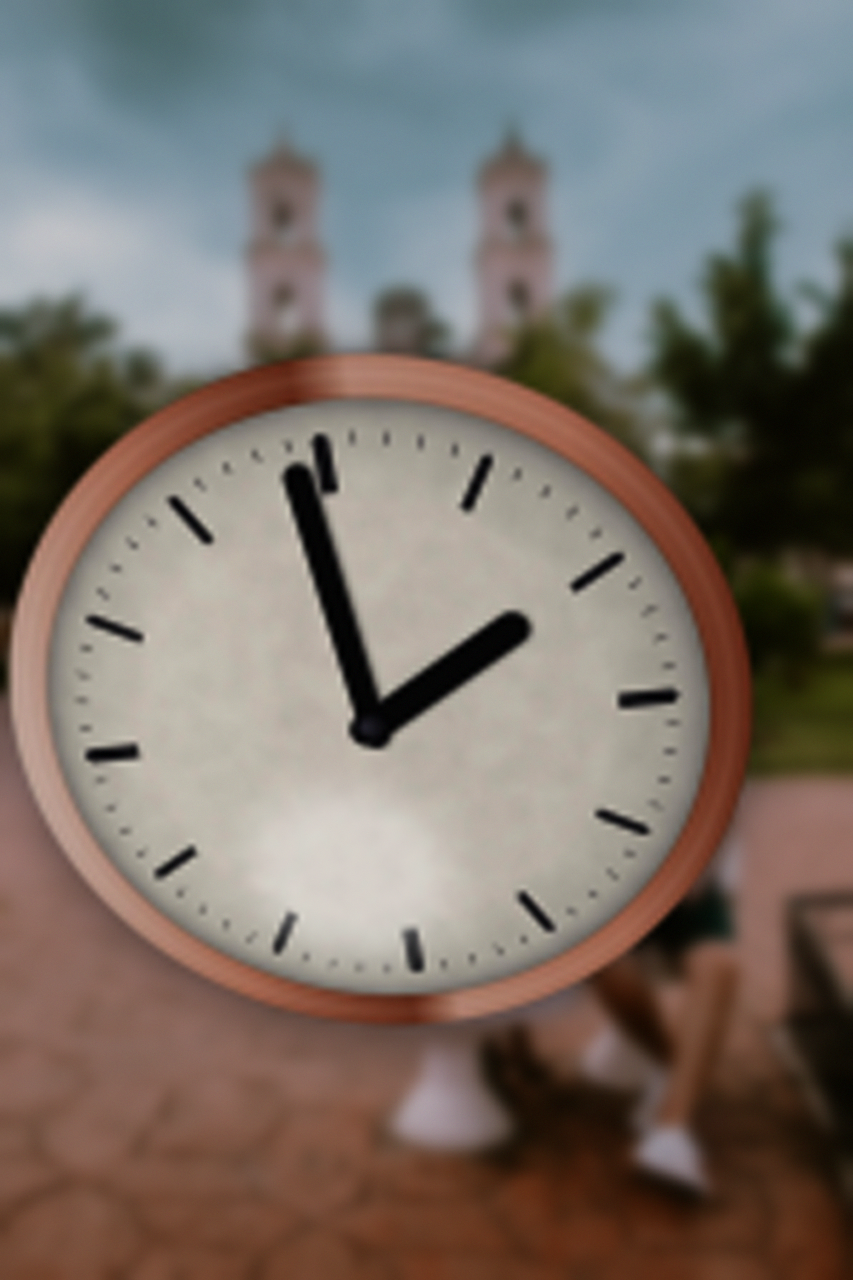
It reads 1:59
